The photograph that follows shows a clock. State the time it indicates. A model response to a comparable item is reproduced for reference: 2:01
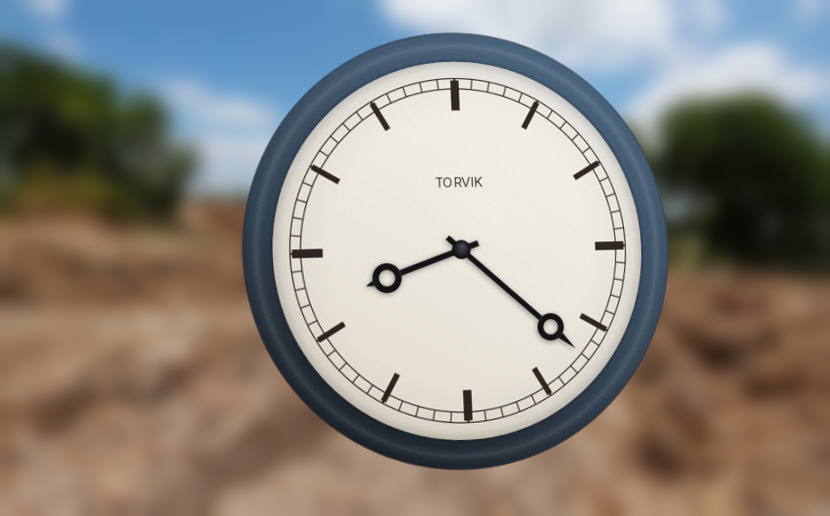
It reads 8:22
